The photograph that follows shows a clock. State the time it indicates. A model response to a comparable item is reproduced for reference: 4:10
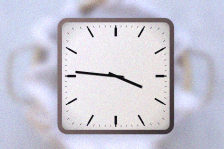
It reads 3:46
